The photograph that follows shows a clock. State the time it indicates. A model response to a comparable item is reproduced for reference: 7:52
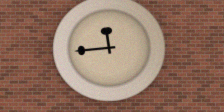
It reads 11:44
